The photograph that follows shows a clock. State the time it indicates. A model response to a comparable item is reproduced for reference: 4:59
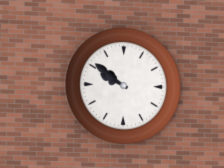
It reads 9:51
